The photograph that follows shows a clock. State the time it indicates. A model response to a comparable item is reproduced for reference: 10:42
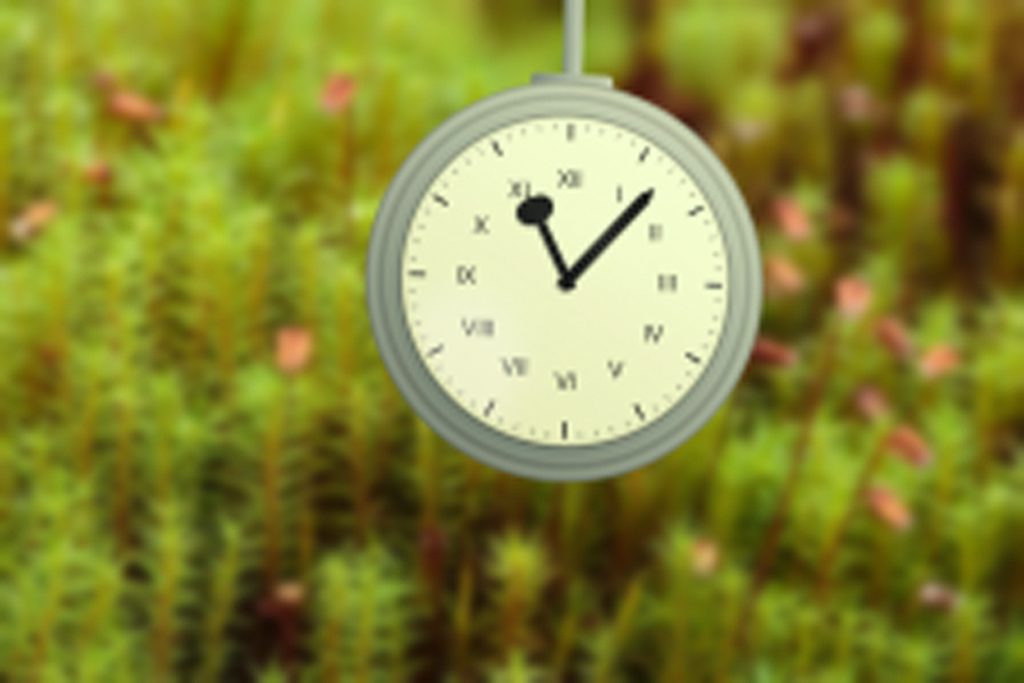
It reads 11:07
